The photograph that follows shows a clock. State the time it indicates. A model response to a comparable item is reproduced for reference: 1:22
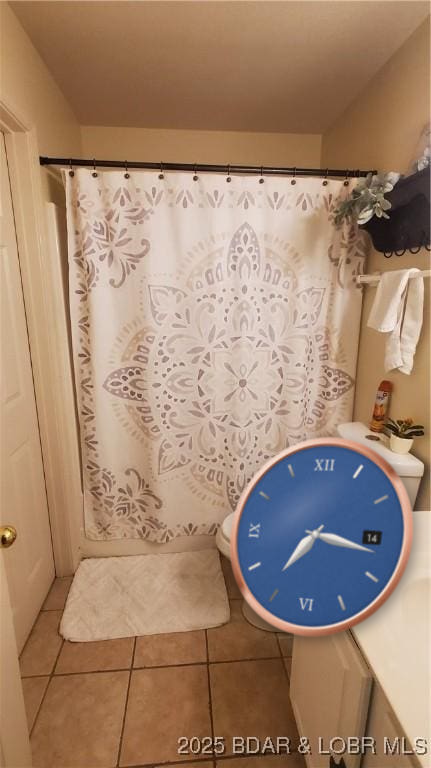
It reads 7:17
